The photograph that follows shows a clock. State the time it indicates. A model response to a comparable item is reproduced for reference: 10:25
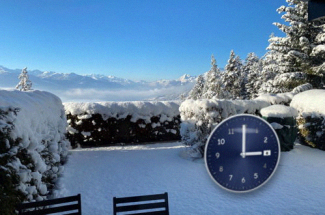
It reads 3:00
